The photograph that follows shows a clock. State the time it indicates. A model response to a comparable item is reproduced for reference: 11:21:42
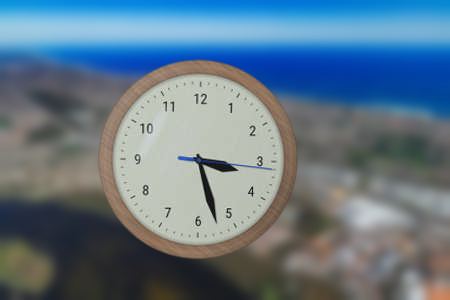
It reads 3:27:16
